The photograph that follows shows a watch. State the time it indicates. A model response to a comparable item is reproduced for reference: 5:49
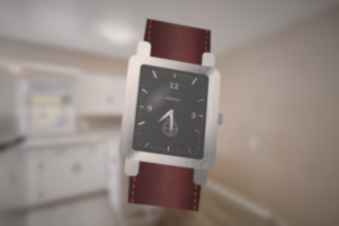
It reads 7:29
